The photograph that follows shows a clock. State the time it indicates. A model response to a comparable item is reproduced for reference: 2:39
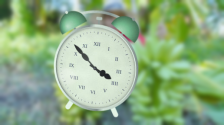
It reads 3:52
